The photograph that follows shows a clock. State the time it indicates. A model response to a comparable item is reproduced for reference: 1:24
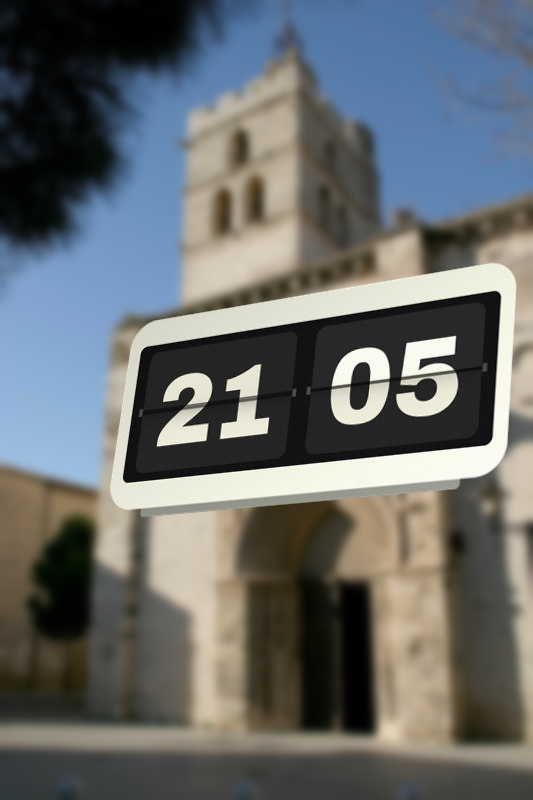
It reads 21:05
